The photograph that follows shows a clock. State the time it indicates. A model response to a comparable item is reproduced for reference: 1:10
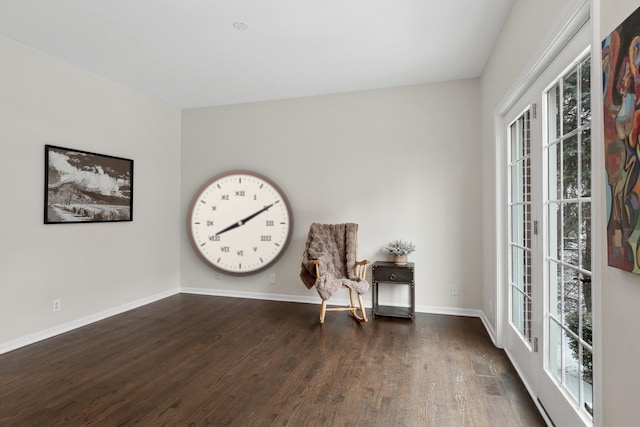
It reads 8:10
